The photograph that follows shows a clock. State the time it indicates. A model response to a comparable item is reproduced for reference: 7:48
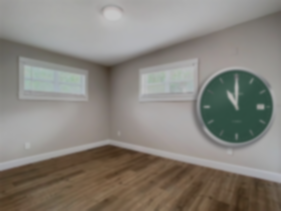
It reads 11:00
